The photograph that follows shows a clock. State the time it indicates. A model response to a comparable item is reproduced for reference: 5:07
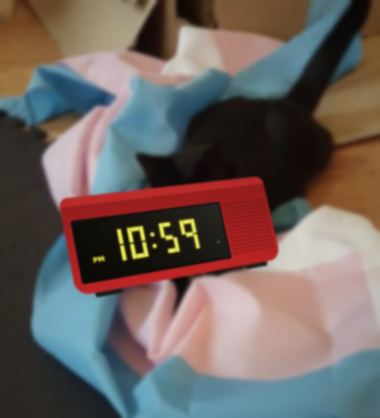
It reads 10:59
